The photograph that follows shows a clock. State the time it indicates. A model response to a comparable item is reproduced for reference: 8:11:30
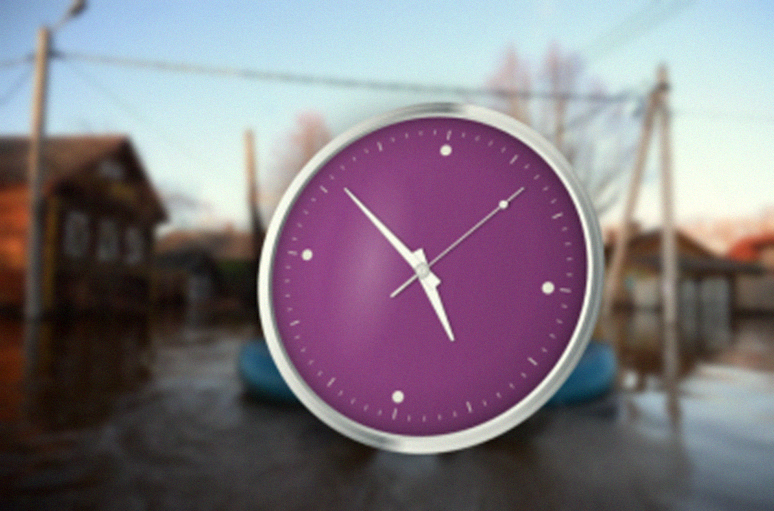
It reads 4:51:07
